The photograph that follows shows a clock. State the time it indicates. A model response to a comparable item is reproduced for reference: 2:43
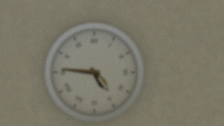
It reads 4:46
